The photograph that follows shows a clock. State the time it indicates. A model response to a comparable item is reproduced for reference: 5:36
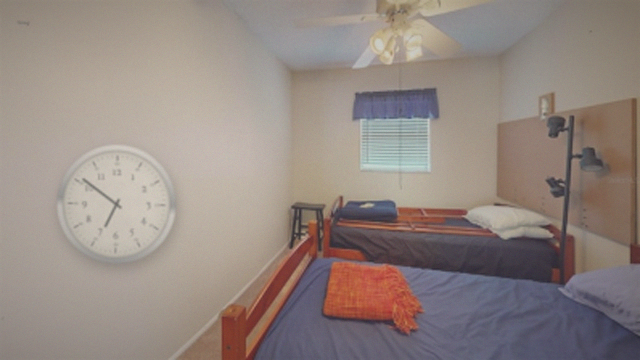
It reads 6:51
